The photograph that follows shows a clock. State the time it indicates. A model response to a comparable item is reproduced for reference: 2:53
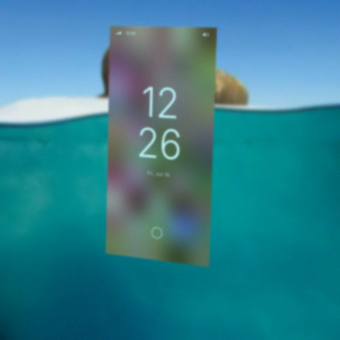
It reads 12:26
